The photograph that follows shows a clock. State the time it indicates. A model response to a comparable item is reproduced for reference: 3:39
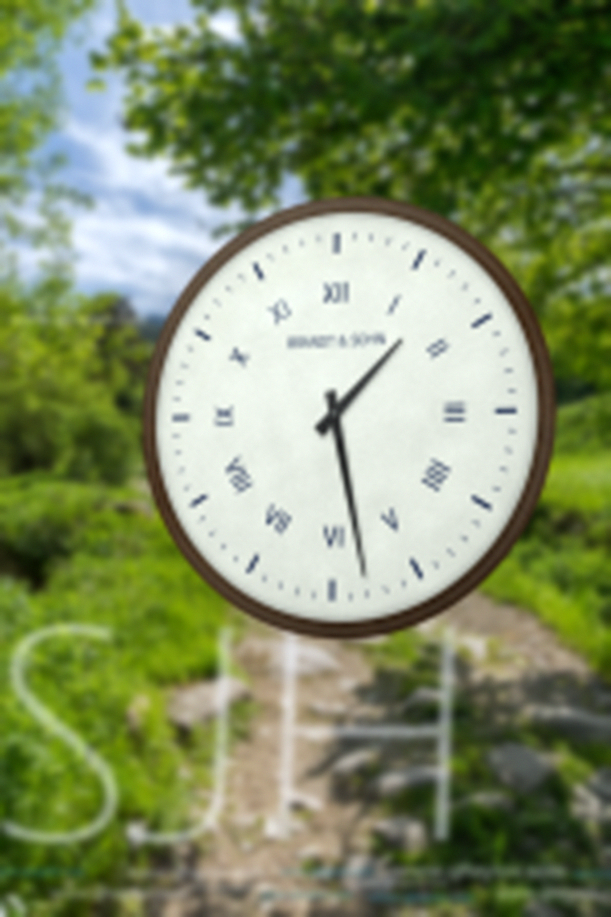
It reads 1:28
